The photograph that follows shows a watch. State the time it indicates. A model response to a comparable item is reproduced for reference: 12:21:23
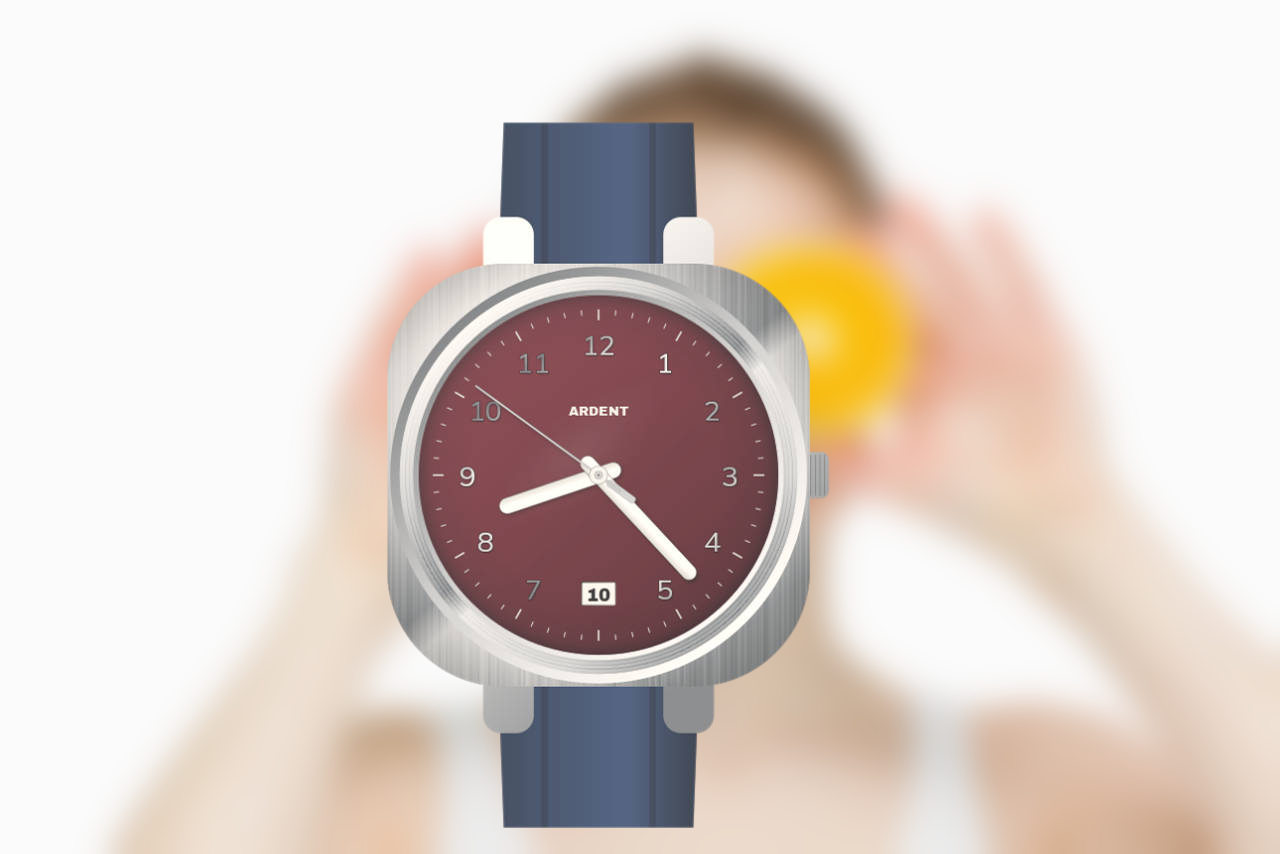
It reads 8:22:51
